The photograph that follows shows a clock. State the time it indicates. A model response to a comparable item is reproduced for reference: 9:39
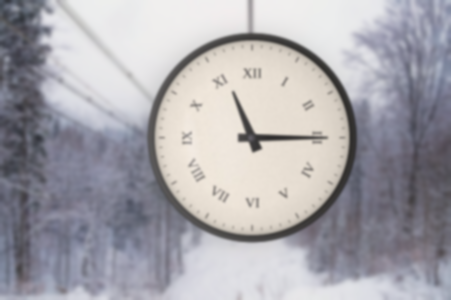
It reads 11:15
